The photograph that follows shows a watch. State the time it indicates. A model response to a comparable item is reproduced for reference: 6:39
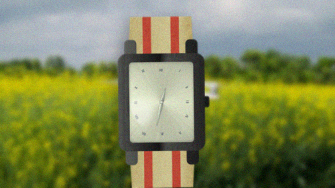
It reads 12:32
